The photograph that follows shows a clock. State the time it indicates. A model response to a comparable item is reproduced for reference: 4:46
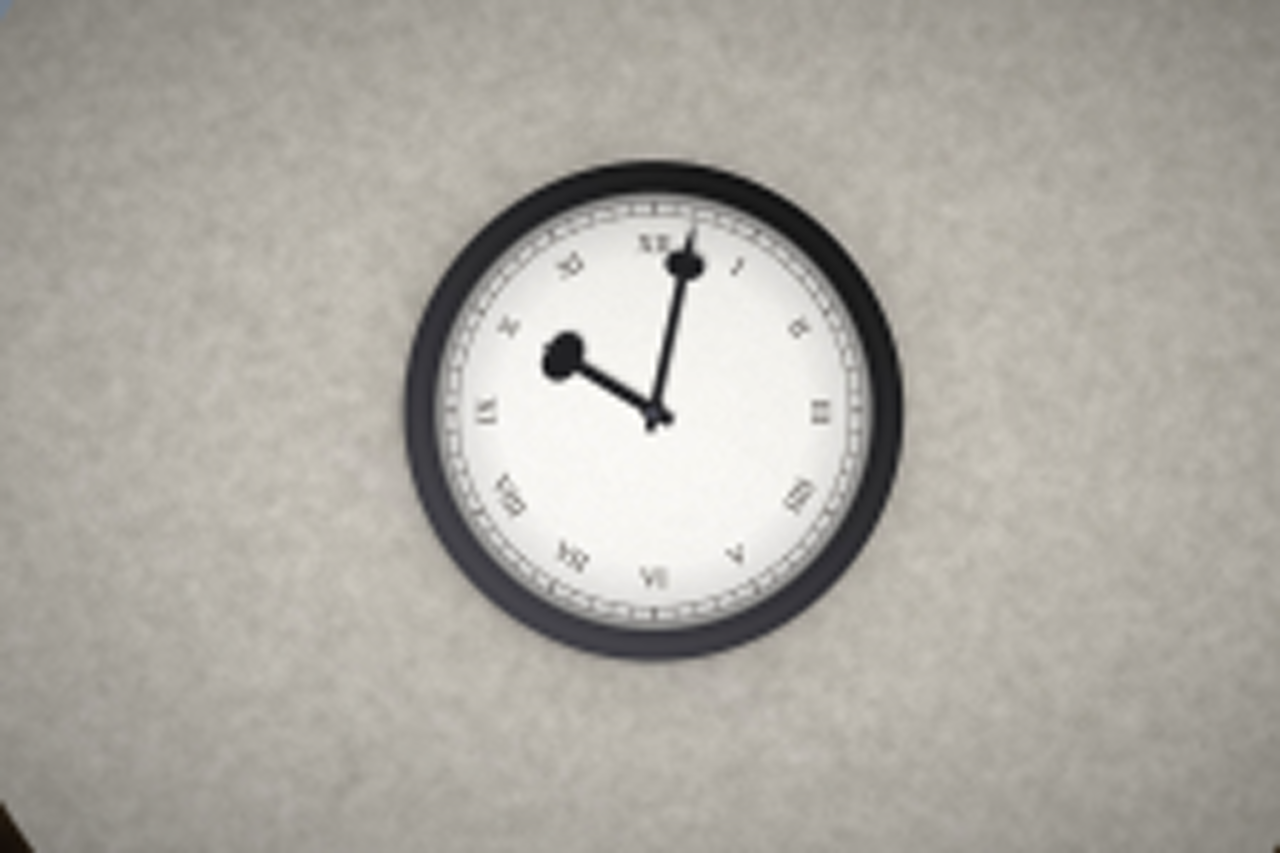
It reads 10:02
